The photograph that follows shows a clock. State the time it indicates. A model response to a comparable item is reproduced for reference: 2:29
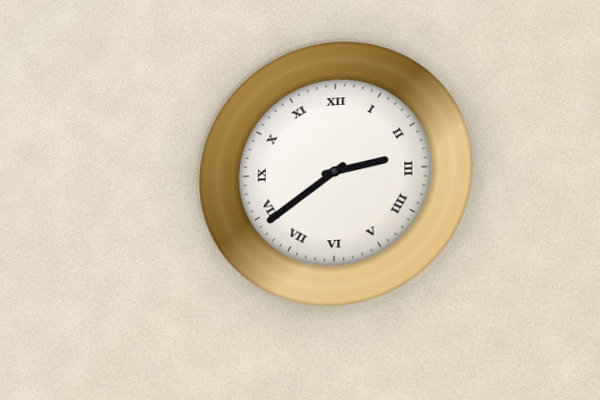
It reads 2:39
